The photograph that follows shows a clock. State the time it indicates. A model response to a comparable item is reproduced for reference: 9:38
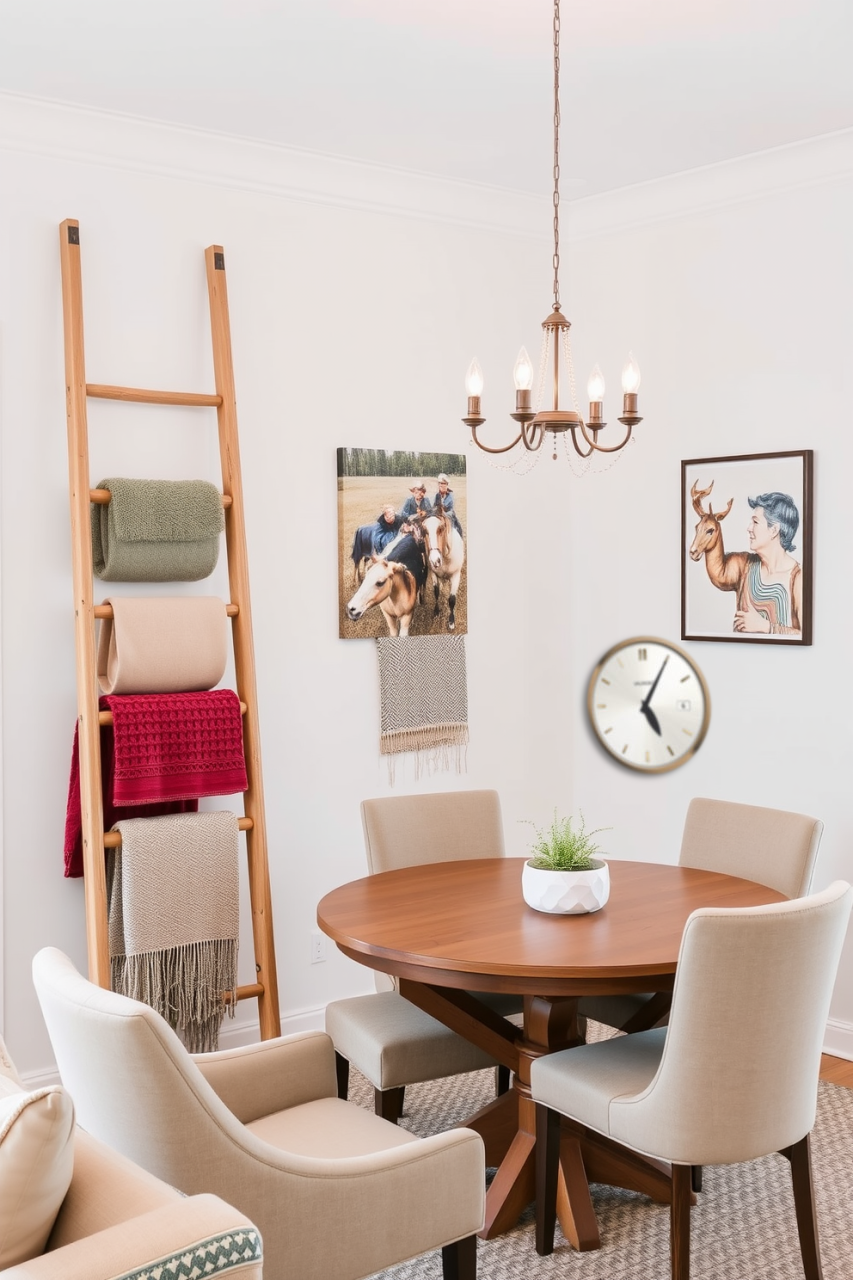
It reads 5:05
